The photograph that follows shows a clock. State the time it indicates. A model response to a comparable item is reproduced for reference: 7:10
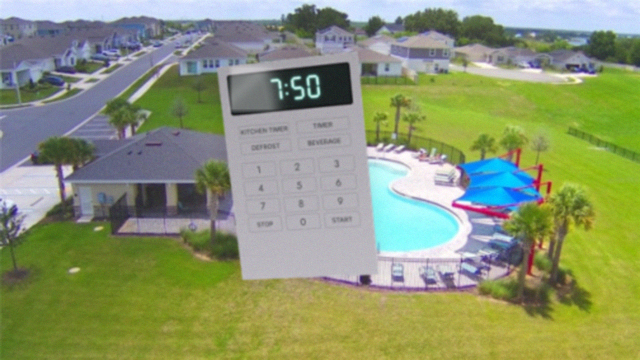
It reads 7:50
